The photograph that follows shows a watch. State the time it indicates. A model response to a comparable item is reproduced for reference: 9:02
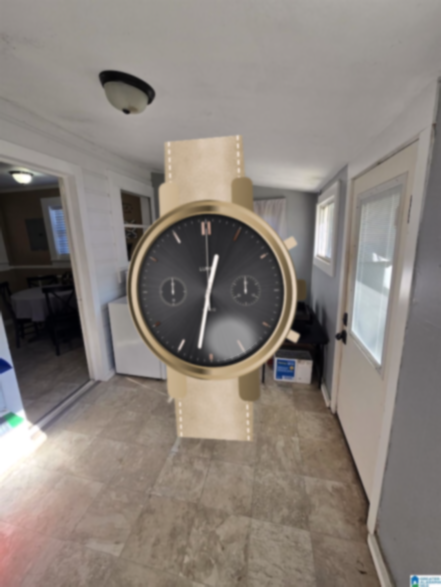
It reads 12:32
